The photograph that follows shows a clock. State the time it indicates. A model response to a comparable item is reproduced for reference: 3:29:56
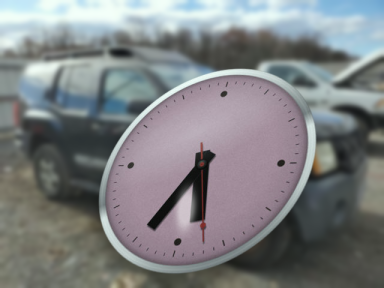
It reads 5:34:27
